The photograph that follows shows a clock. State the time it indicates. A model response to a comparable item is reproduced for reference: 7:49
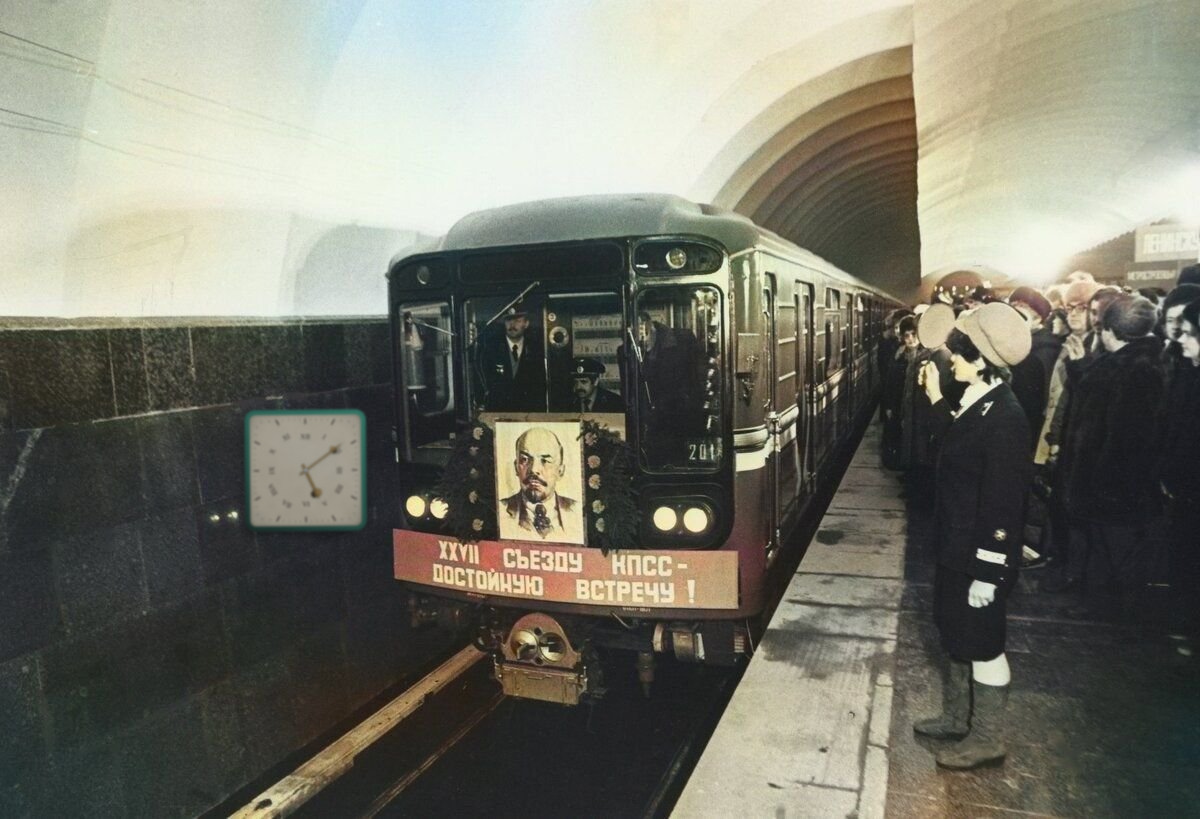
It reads 5:09
